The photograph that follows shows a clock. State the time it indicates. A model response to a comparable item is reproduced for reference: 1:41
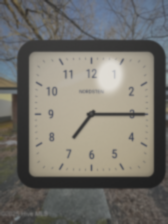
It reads 7:15
